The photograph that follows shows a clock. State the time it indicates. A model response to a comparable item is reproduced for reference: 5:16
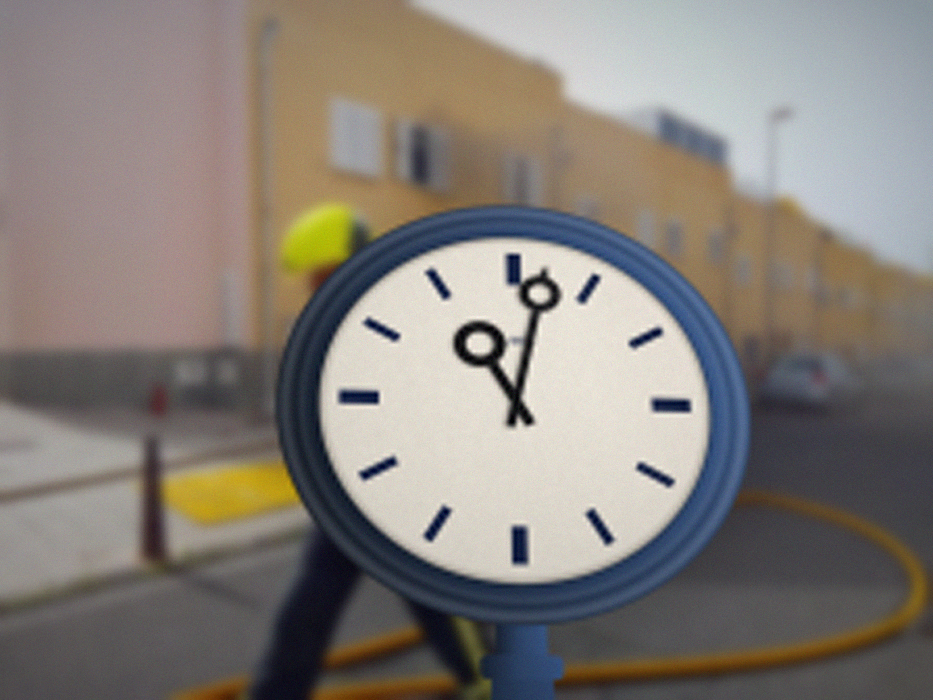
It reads 11:02
